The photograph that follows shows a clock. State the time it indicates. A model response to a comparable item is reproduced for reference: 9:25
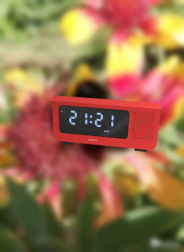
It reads 21:21
